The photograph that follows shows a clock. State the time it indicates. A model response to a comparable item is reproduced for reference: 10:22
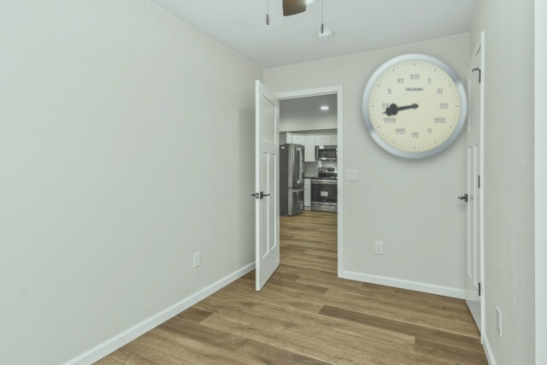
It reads 8:43
